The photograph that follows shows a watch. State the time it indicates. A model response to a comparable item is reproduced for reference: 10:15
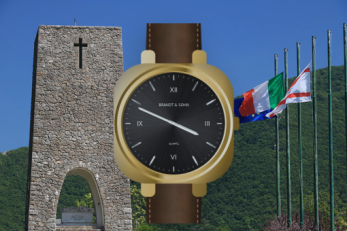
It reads 3:49
